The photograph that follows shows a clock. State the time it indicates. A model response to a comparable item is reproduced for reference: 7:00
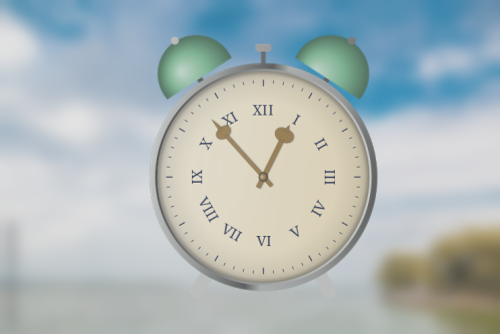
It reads 12:53
